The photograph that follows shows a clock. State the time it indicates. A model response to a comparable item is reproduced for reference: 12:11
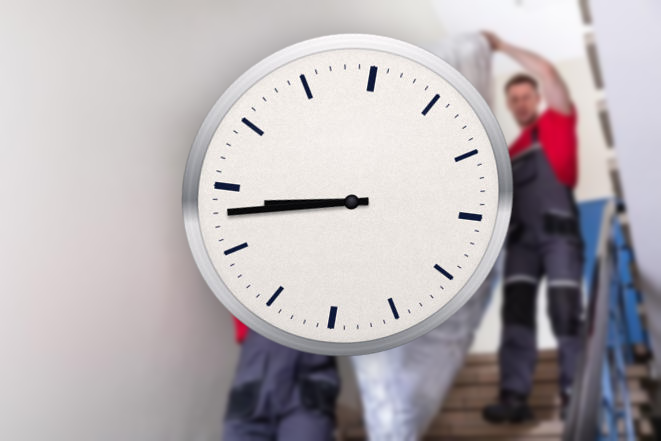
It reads 8:43
